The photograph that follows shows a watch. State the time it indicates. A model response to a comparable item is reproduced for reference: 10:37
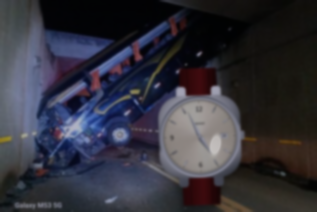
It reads 4:56
